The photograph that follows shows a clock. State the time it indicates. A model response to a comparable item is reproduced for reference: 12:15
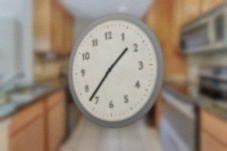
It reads 1:37
